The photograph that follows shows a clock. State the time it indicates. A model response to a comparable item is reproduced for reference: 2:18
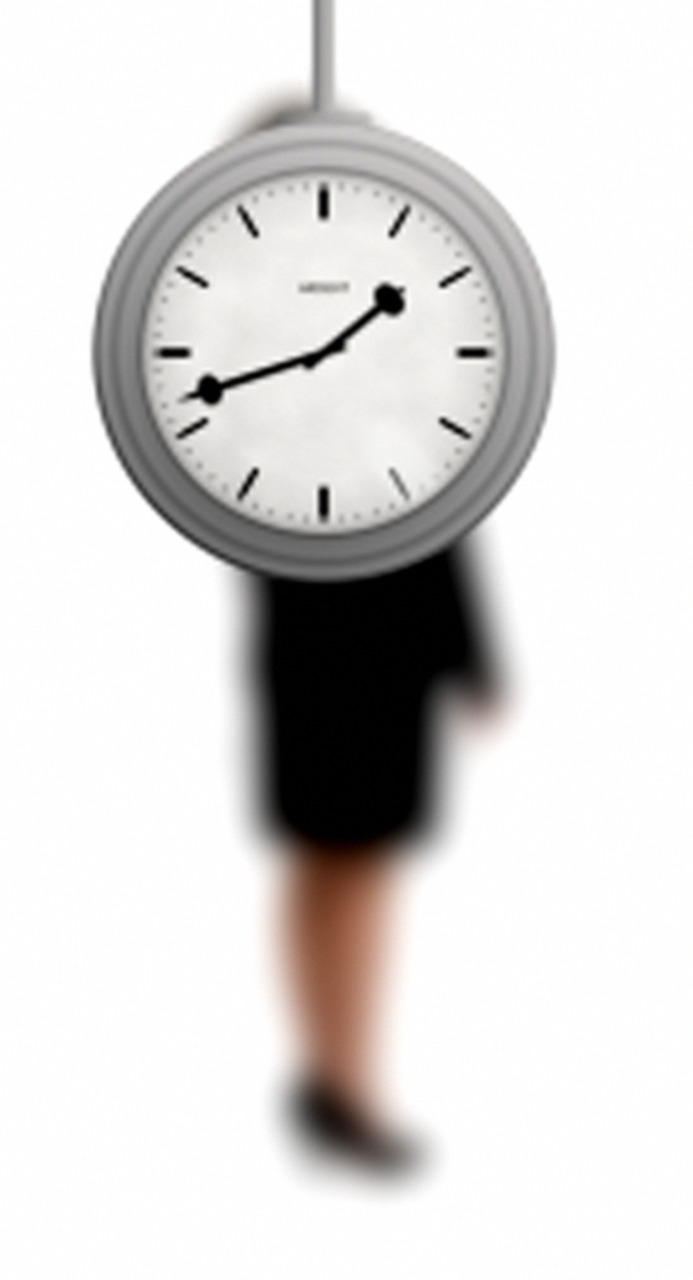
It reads 1:42
